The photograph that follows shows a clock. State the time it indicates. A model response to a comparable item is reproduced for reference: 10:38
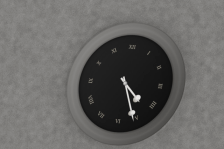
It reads 4:26
